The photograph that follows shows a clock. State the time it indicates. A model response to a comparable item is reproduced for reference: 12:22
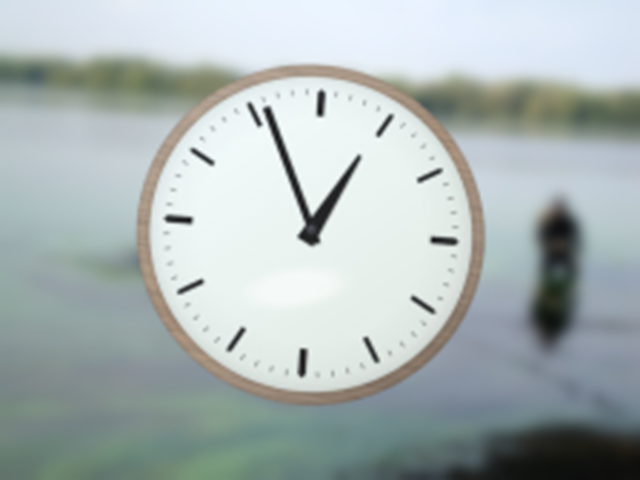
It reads 12:56
